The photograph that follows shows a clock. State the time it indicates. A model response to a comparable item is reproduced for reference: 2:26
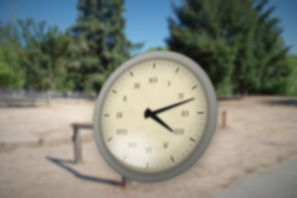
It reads 4:12
